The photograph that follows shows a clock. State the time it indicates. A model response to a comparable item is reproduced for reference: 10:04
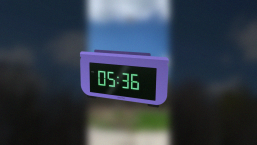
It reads 5:36
